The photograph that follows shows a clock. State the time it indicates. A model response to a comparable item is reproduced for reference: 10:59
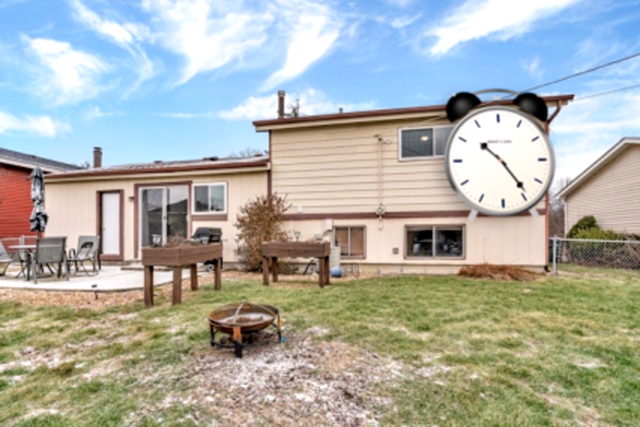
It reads 10:24
